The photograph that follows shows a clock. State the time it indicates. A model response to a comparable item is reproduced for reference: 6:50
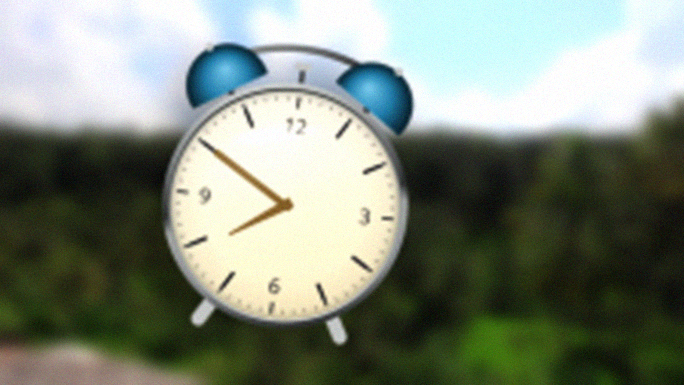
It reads 7:50
